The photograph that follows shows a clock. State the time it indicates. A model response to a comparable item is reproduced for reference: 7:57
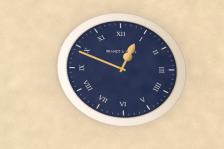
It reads 12:49
